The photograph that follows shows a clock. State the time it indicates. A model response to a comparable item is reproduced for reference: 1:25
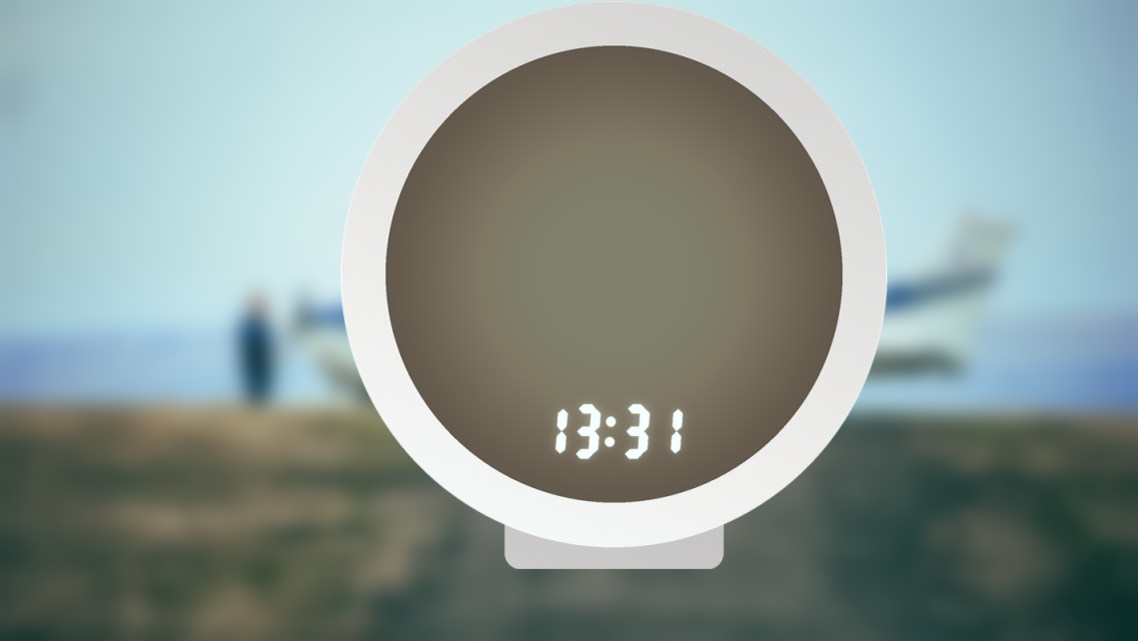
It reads 13:31
